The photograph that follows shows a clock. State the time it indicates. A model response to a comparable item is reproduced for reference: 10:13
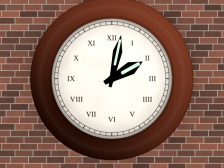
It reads 2:02
